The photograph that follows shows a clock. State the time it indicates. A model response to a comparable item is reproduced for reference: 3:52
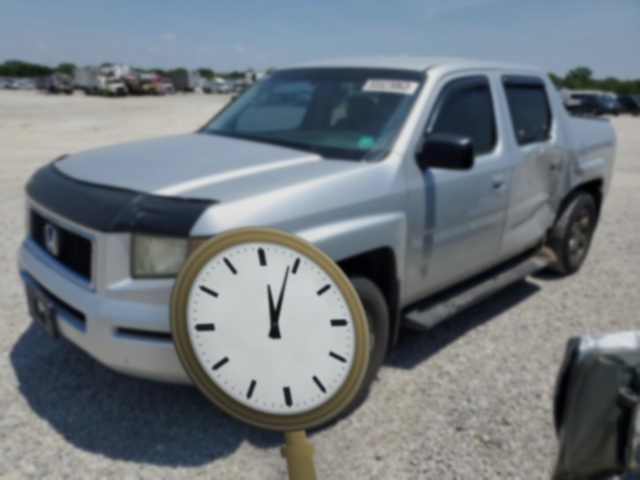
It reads 12:04
